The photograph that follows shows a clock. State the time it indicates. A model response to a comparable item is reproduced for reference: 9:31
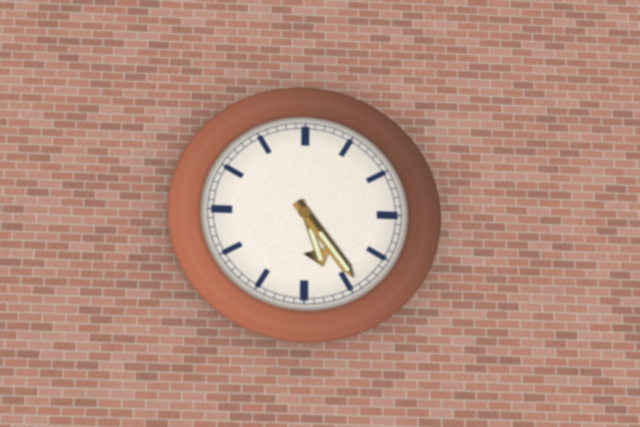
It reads 5:24
